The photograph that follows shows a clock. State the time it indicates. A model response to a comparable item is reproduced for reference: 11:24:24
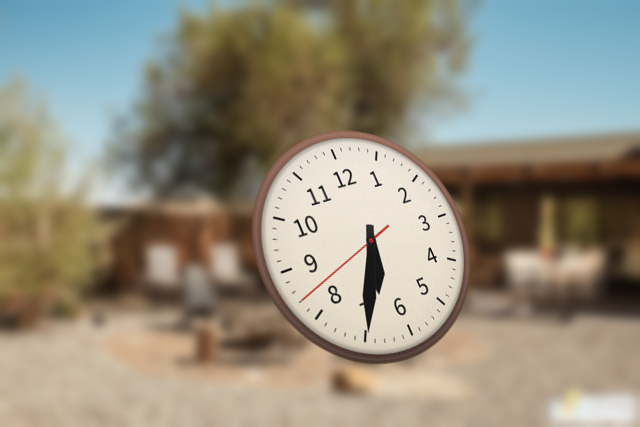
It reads 6:34:42
